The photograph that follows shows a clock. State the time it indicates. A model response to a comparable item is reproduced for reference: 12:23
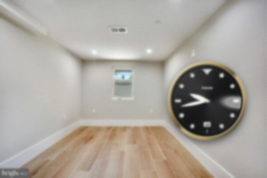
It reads 9:43
